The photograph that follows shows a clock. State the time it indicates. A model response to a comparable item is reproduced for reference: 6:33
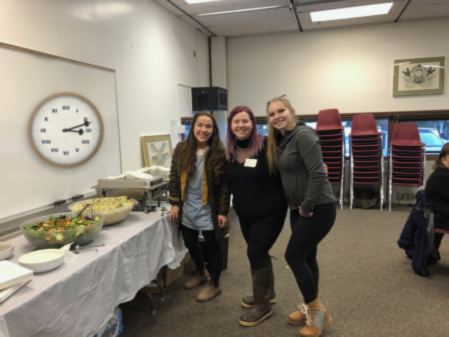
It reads 3:12
